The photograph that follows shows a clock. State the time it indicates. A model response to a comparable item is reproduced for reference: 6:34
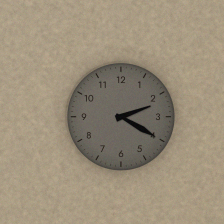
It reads 2:20
